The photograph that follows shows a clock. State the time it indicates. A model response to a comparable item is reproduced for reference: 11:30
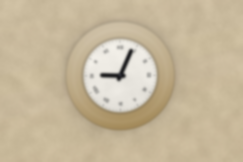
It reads 9:04
